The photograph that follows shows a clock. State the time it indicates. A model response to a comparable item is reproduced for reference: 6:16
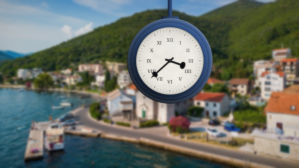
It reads 3:38
